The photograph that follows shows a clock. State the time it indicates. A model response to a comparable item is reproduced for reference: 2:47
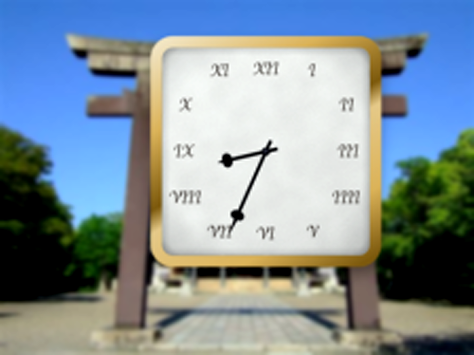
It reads 8:34
